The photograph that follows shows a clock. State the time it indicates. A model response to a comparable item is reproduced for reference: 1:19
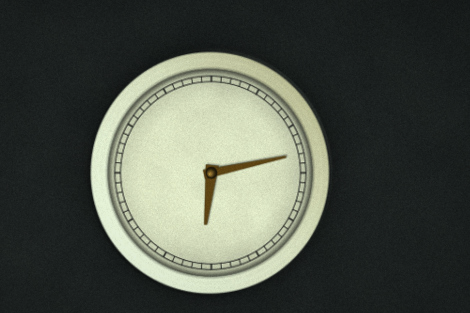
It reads 6:13
